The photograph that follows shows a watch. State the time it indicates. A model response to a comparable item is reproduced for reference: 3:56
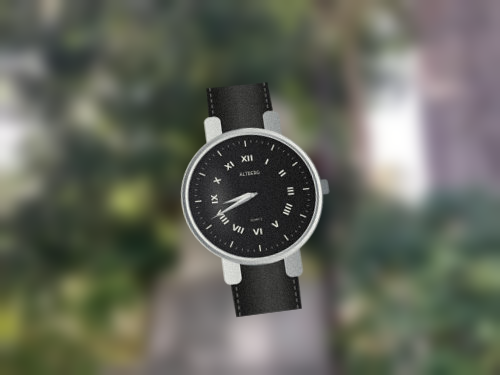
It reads 8:41
